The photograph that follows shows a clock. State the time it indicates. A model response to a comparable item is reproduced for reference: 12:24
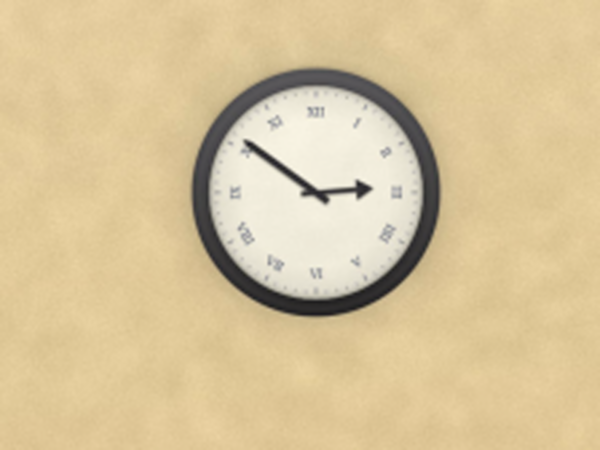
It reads 2:51
